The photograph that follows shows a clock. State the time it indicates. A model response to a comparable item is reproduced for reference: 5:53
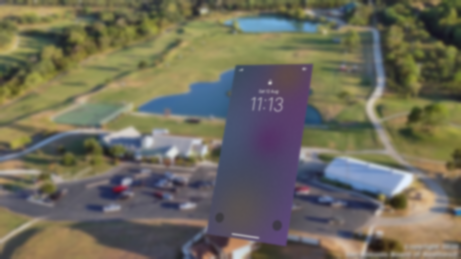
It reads 11:13
